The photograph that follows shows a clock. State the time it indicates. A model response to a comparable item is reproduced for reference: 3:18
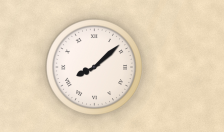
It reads 8:08
